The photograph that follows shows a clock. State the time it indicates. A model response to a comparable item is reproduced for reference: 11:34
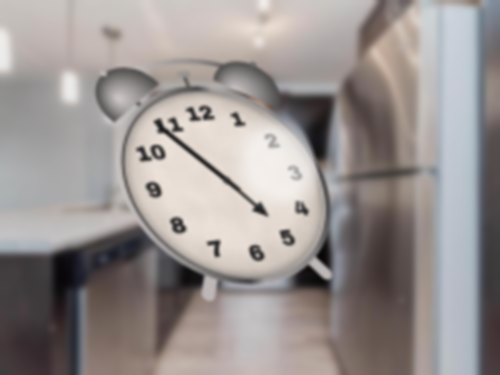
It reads 4:54
